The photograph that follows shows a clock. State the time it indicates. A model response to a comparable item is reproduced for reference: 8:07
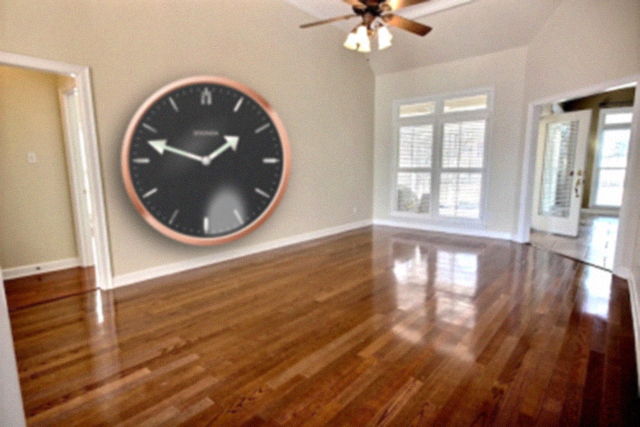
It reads 1:48
